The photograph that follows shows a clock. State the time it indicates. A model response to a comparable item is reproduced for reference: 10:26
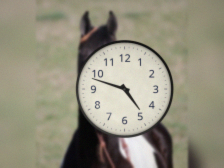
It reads 4:48
